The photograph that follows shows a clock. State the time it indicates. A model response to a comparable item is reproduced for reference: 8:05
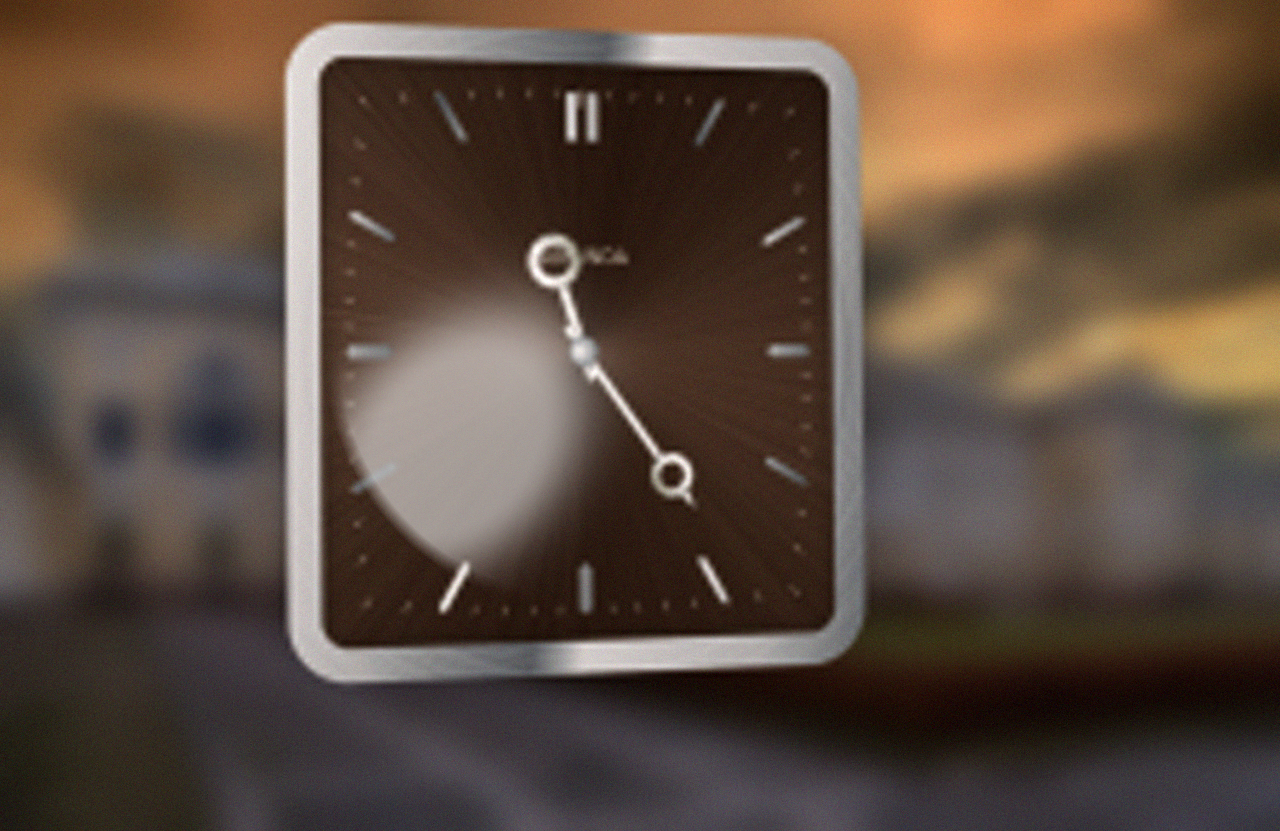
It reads 11:24
